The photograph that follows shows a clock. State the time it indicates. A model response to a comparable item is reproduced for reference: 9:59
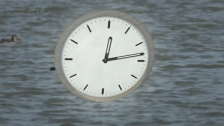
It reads 12:13
